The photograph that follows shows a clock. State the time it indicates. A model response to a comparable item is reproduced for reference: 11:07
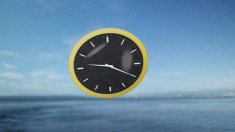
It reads 9:20
